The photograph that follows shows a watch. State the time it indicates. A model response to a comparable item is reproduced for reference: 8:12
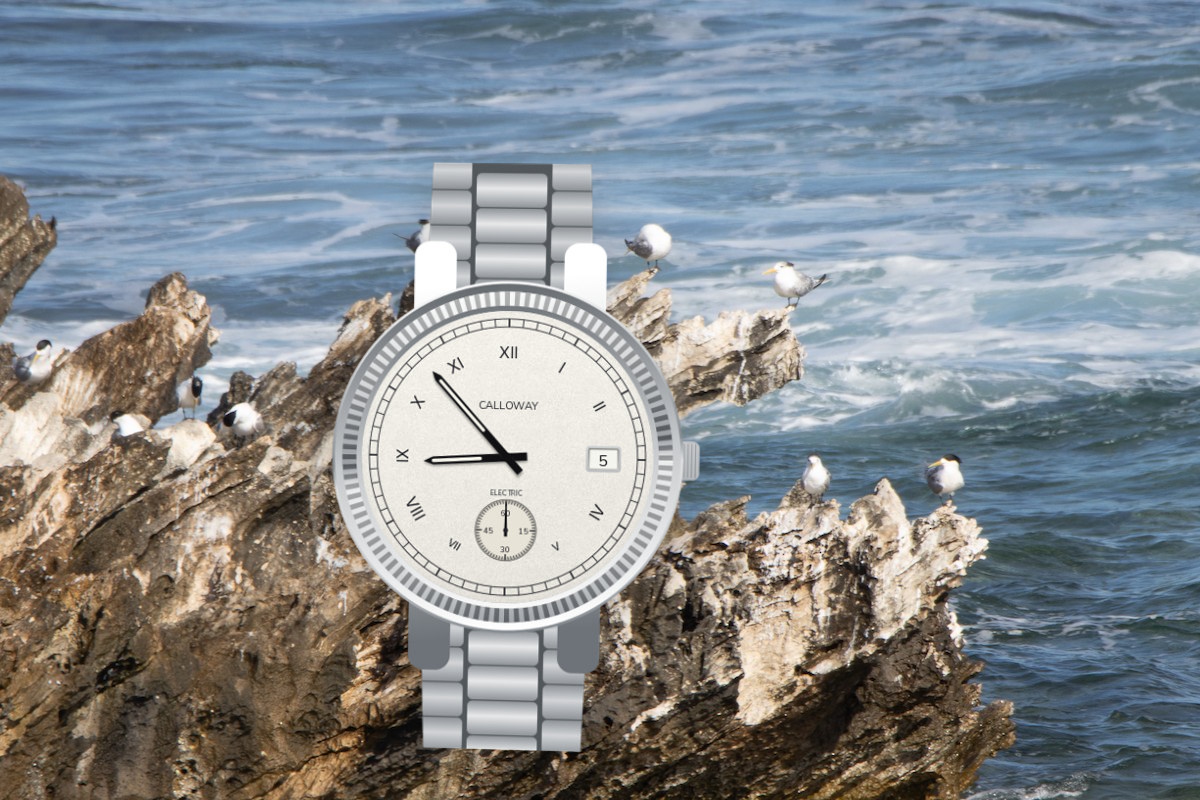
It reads 8:53
